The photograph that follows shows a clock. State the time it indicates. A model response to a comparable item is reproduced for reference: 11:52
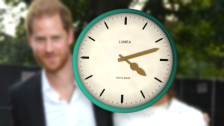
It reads 4:12
